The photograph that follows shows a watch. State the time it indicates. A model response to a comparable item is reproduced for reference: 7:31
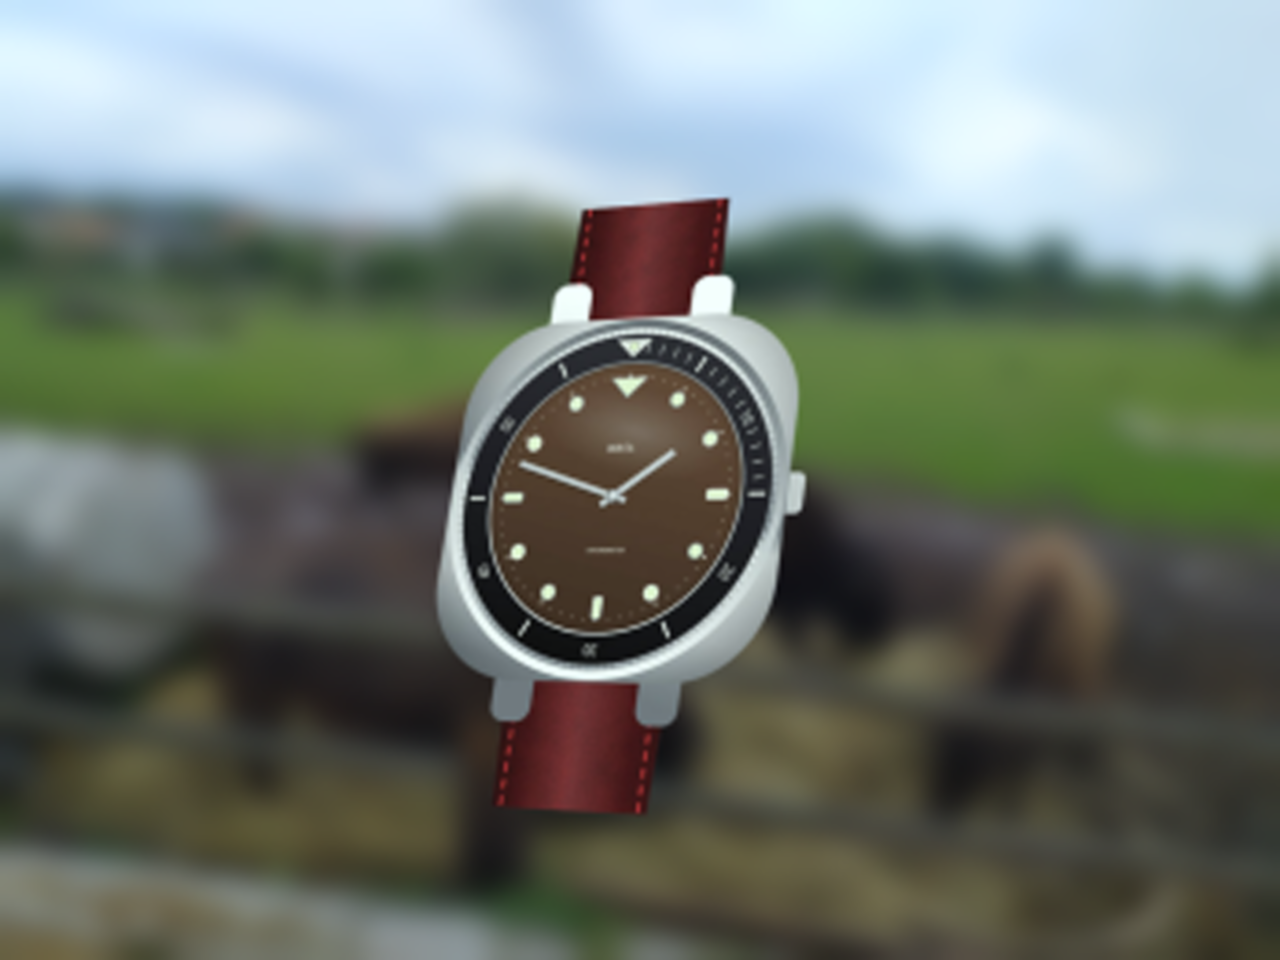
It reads 1:48
